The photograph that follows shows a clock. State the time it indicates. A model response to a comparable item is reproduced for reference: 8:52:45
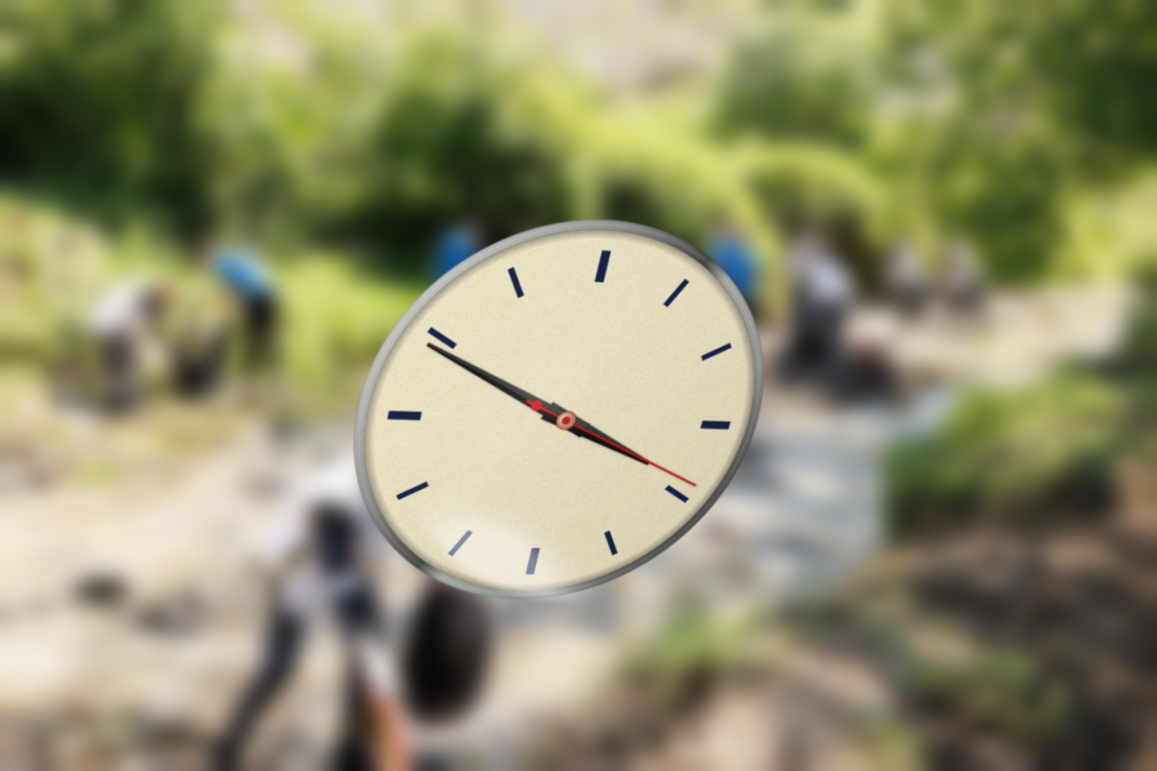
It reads 3:49:19
